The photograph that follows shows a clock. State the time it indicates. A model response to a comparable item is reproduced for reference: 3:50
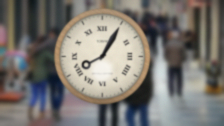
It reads 8:05
